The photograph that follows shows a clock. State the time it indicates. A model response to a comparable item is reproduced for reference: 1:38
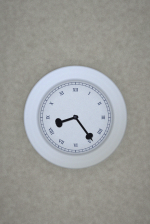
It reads 8:24
